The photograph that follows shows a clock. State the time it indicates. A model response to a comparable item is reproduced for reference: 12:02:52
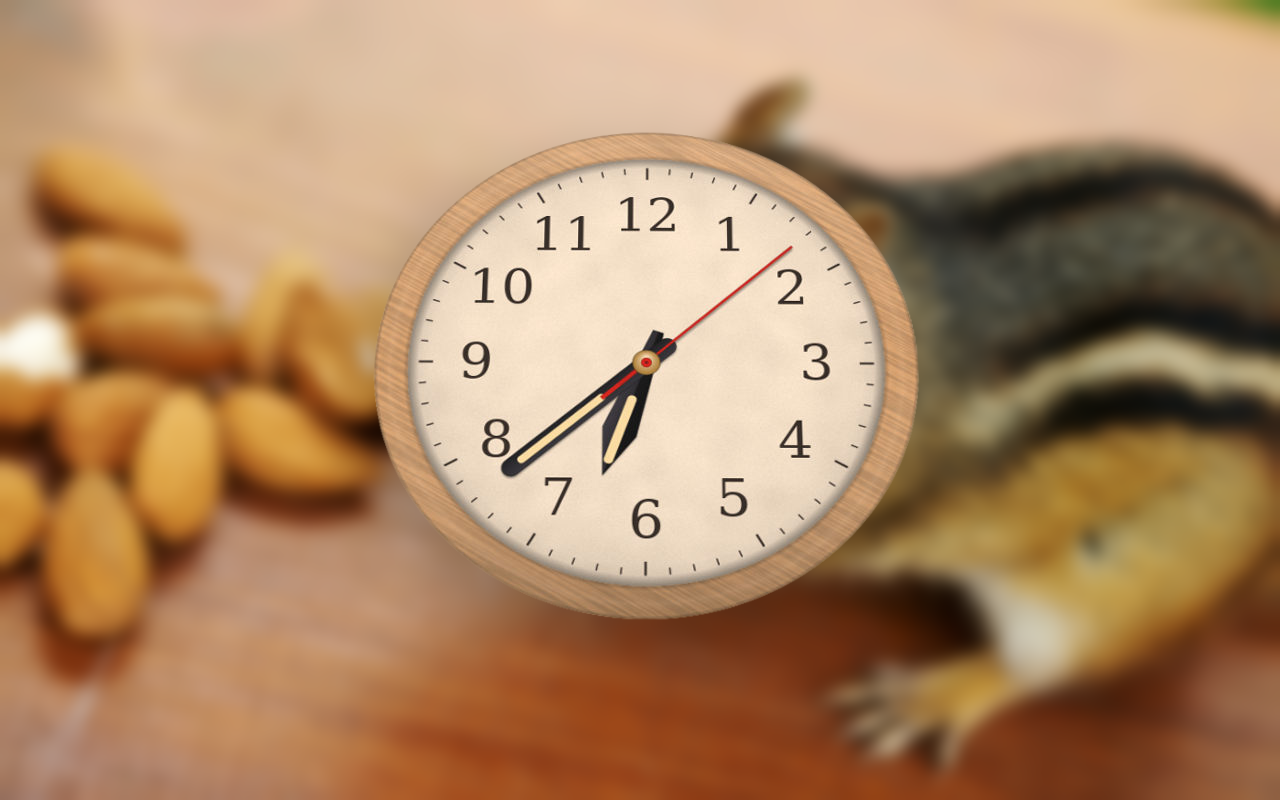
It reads 6:38:08
